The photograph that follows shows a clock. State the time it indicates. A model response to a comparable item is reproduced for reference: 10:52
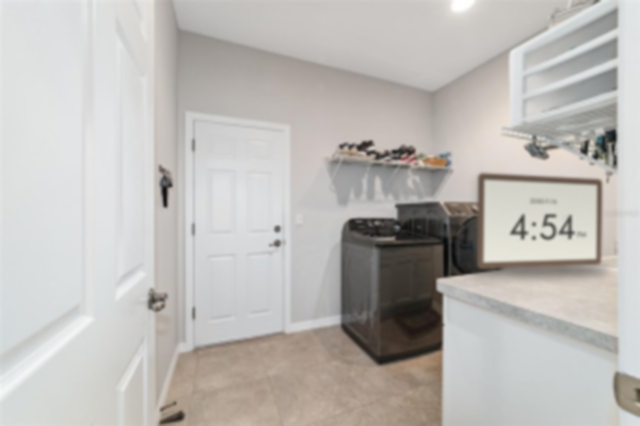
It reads 4:54
